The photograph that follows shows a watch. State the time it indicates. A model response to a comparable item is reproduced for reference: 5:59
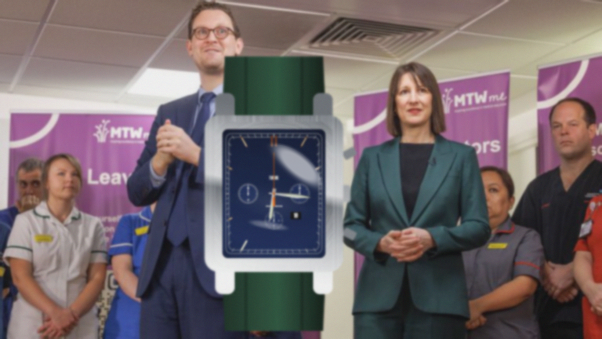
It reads 6:16
